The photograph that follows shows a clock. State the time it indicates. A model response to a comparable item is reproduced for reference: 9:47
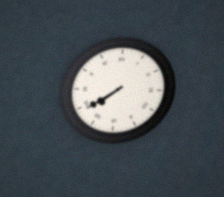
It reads 7:39
